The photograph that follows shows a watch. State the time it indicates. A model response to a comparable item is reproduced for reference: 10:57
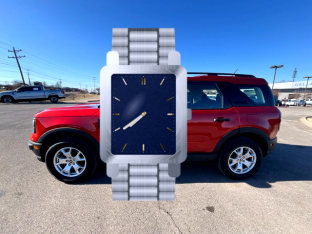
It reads 7:39
